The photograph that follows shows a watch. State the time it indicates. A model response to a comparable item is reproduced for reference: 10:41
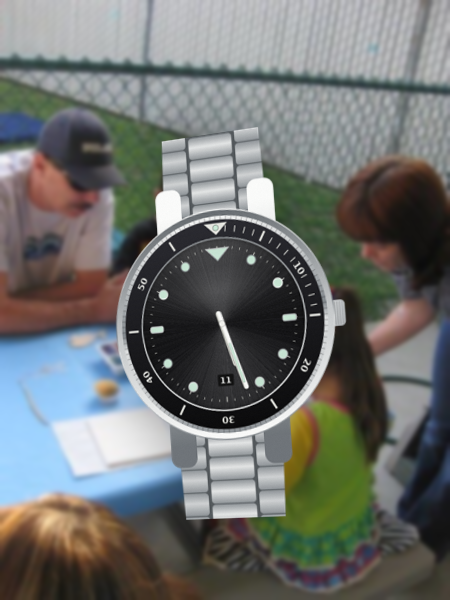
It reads 5:27
